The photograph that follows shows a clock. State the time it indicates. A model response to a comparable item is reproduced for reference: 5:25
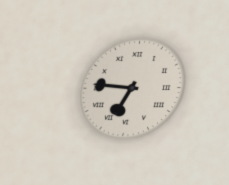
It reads 6:46
